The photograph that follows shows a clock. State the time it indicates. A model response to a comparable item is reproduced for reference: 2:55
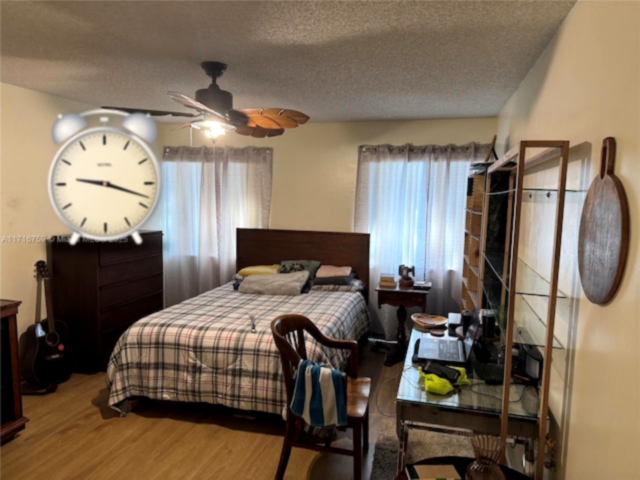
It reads 9:18
